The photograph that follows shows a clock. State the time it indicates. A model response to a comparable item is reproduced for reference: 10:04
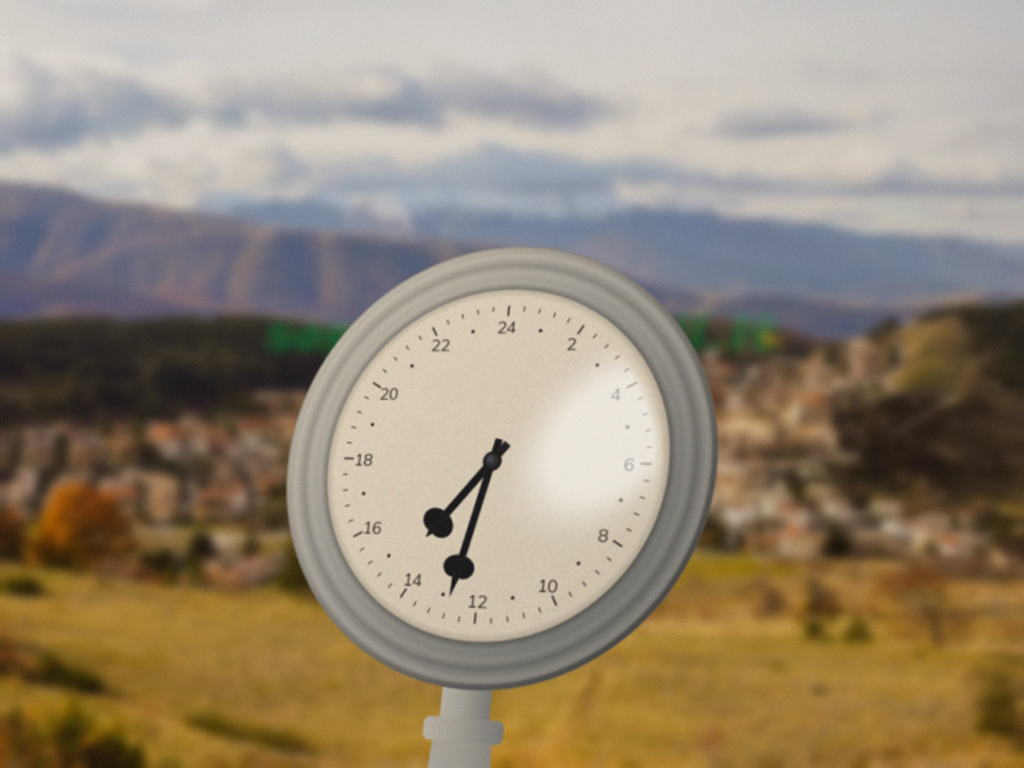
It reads 14:32
